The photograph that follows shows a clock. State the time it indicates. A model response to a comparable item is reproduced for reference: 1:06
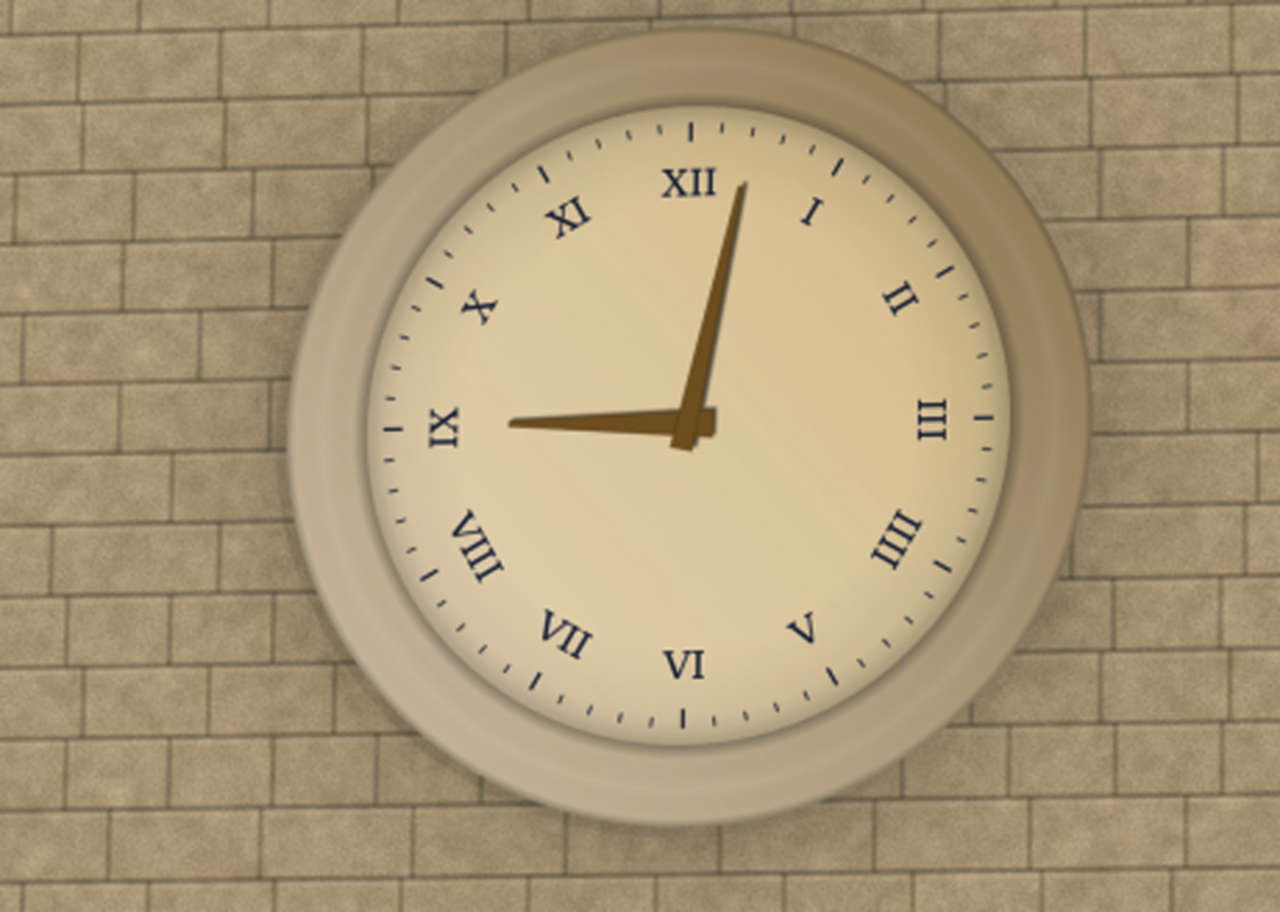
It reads 9:02
